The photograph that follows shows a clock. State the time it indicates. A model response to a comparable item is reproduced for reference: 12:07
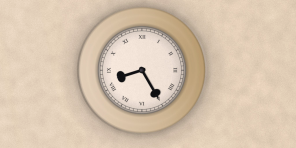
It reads 8:25
